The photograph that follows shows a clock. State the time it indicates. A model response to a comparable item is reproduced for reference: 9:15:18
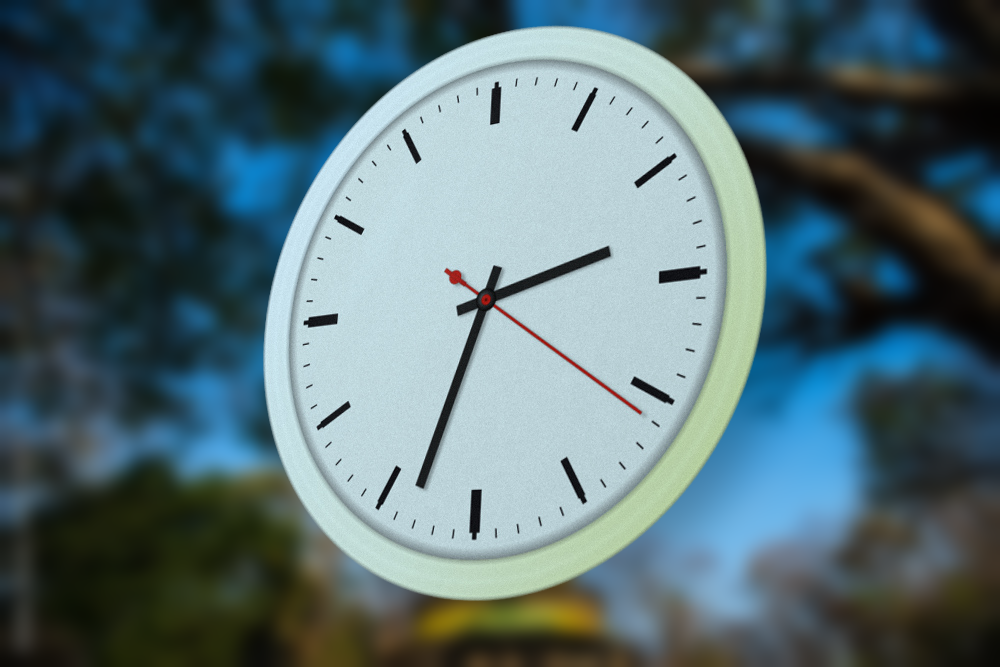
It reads 2:33:21
